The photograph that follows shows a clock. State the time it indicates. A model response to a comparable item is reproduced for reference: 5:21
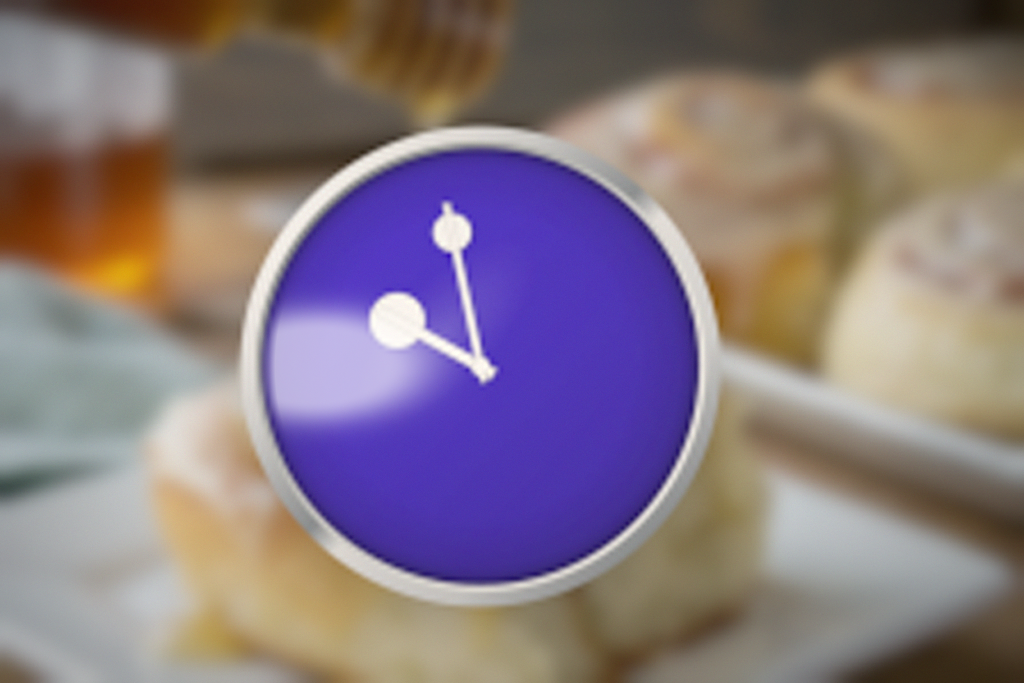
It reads 9:58
